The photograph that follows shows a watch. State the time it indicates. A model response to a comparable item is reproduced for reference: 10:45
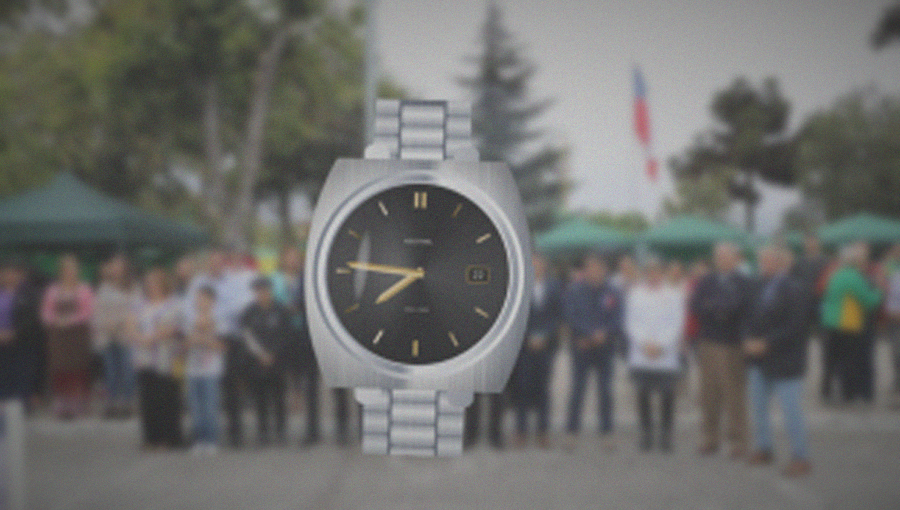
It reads 7:46
